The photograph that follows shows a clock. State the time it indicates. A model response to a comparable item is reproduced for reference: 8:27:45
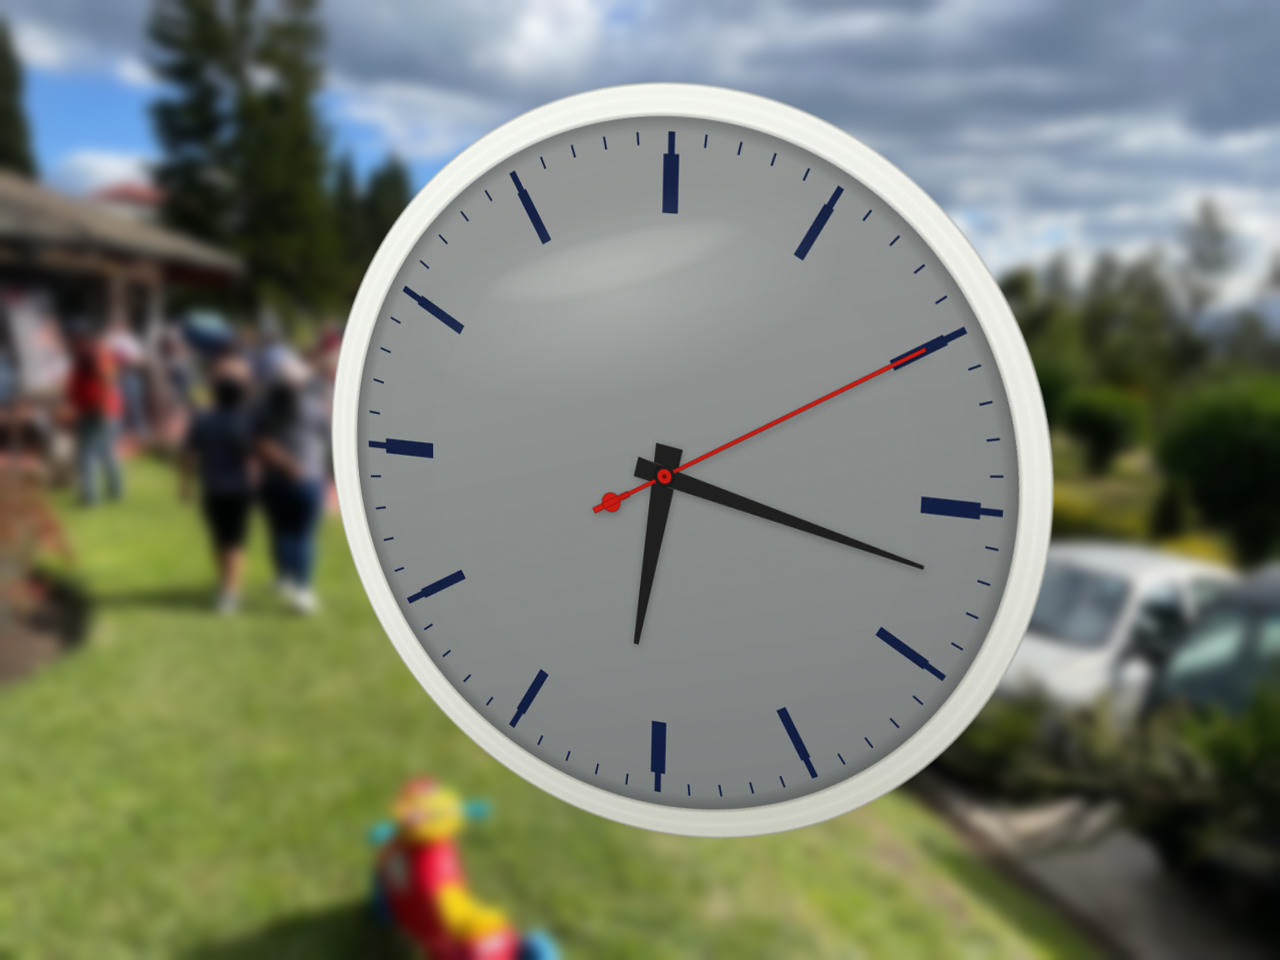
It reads 6:17:10
